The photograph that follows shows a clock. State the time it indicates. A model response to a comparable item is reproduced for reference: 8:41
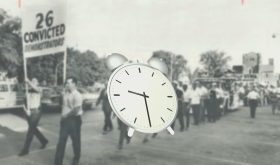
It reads 9:30
